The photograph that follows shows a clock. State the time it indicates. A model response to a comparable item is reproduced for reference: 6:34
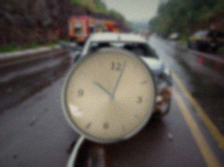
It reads 10:02
